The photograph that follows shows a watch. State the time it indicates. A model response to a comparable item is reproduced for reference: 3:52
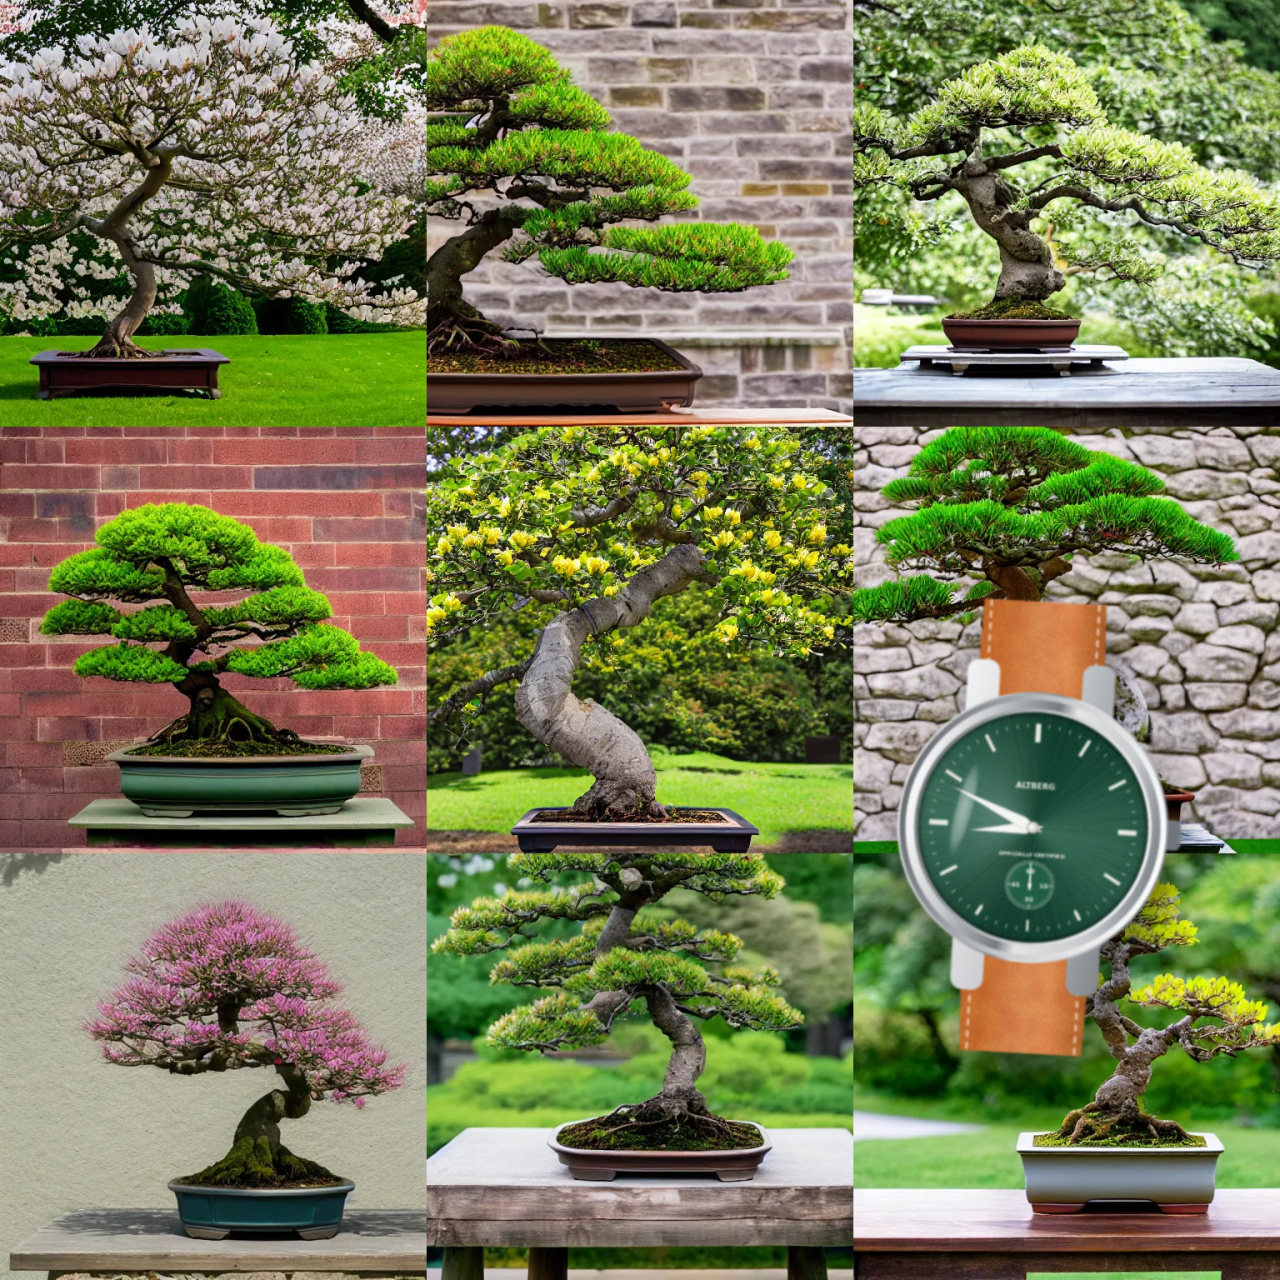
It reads 8:49
